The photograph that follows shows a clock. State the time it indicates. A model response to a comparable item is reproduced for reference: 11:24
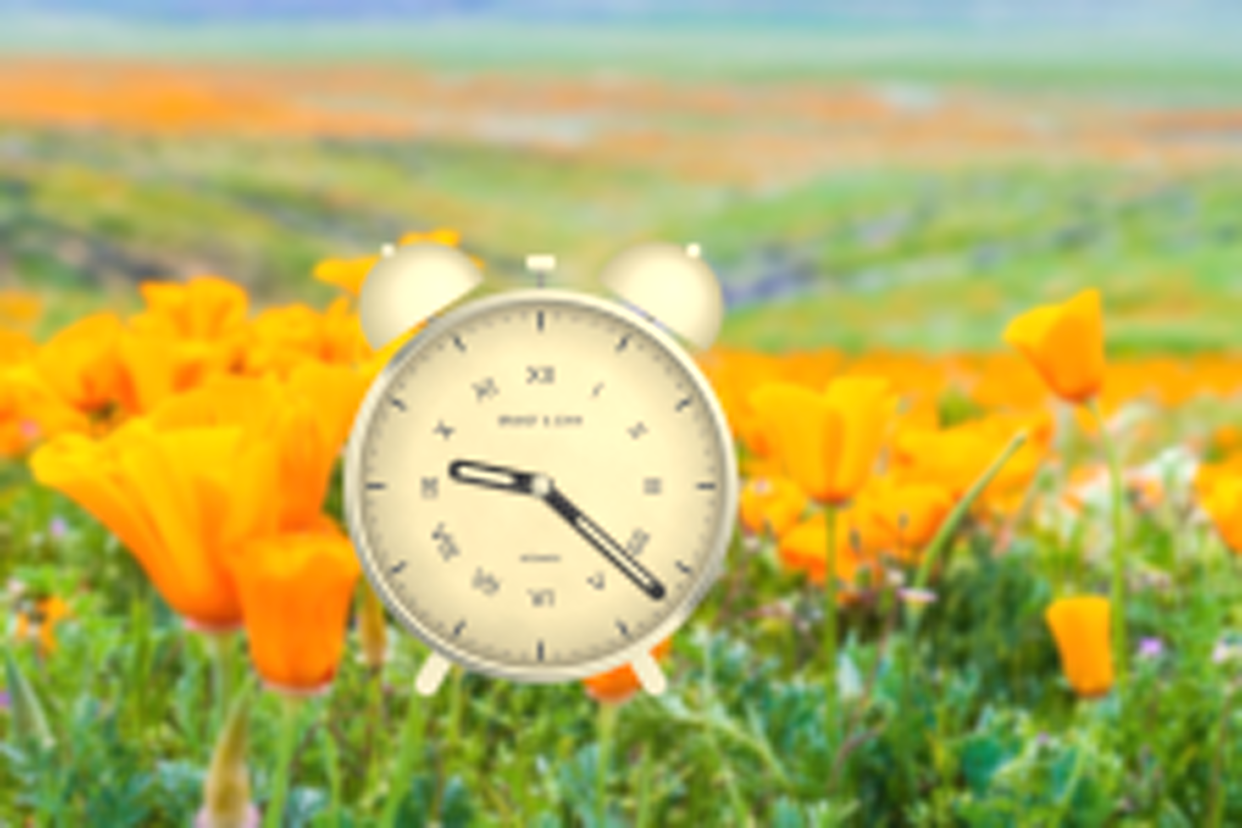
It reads 9:22
